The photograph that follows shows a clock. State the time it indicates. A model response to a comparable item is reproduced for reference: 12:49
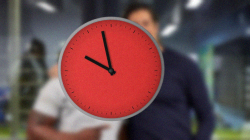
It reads 9:58
